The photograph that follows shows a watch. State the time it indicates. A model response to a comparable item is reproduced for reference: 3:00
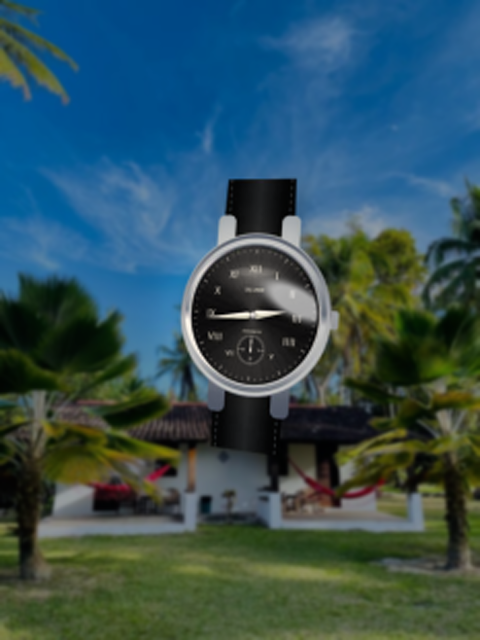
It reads 2:44
